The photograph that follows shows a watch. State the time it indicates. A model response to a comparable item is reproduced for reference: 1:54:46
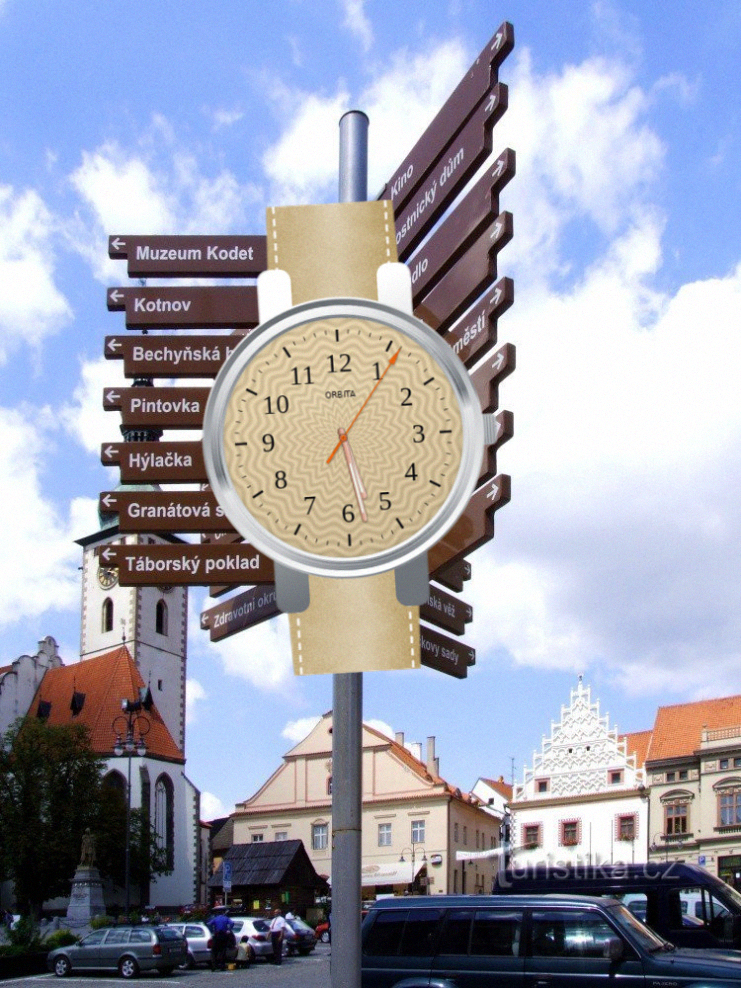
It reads 5:28:06
